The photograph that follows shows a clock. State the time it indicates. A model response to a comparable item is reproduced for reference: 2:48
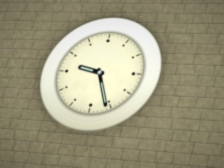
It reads 9:26
